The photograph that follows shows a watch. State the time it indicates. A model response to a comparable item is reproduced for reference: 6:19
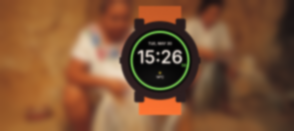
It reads 15:26
